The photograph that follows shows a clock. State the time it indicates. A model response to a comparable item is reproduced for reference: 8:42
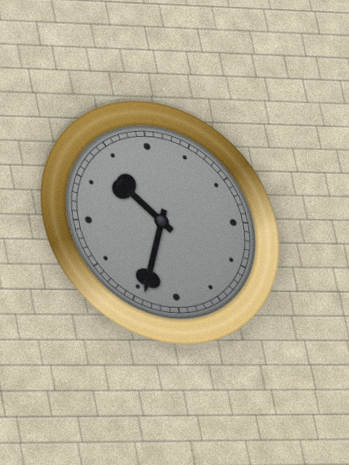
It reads 10:34
